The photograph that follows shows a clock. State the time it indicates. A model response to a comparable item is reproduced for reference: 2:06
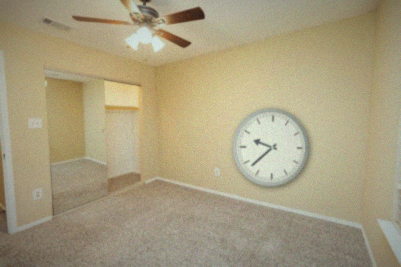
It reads 9:38
